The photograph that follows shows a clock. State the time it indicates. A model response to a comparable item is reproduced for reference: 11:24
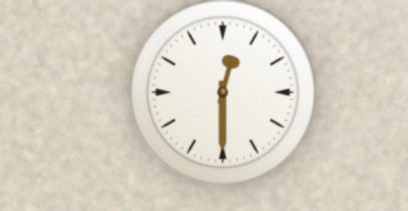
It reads 12:30
